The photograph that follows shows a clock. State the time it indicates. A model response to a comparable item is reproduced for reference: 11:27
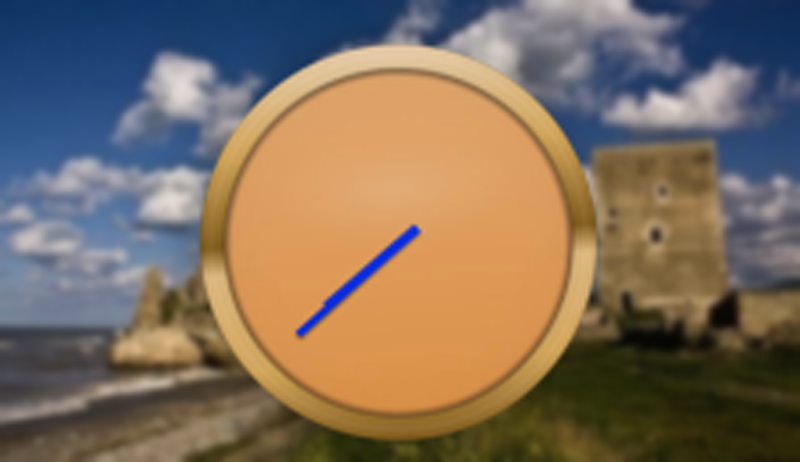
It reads 7:38
